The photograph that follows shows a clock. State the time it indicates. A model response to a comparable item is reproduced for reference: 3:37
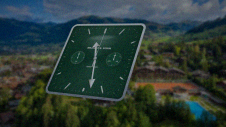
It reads 11:28
